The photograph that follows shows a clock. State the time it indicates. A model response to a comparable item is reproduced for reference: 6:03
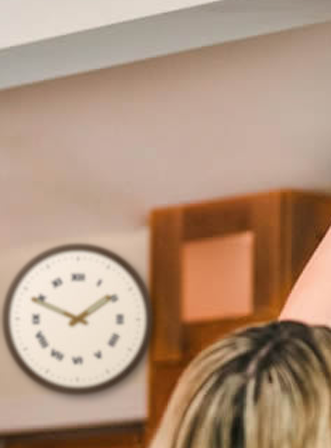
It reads 1:49
